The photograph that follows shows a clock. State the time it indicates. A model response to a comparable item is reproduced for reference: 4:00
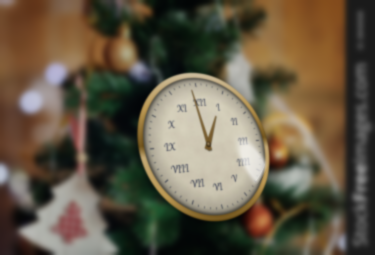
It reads 12:59
